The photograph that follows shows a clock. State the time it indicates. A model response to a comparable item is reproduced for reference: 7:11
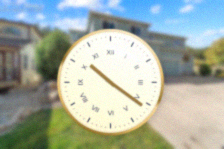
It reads 10:21
